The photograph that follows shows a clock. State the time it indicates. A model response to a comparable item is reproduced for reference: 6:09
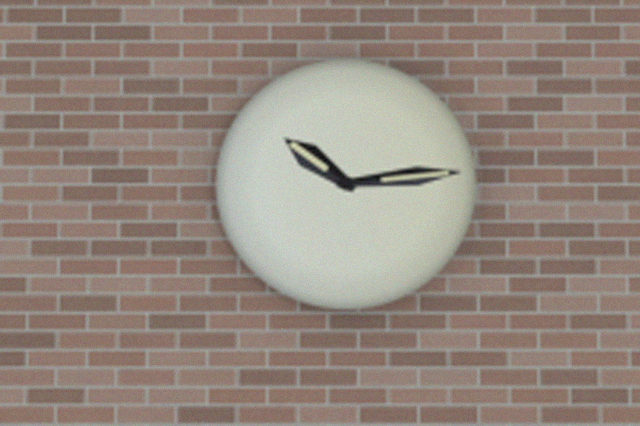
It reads 10:14
